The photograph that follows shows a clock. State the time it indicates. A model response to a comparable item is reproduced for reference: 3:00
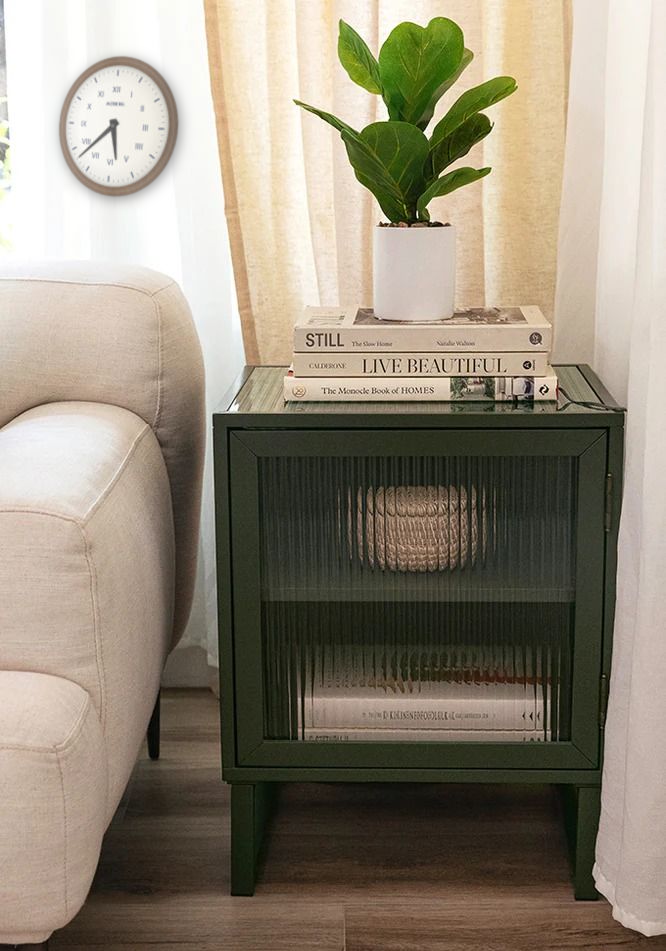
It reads 5:38
